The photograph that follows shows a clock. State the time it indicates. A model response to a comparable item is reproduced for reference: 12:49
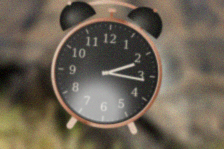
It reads 2:16
